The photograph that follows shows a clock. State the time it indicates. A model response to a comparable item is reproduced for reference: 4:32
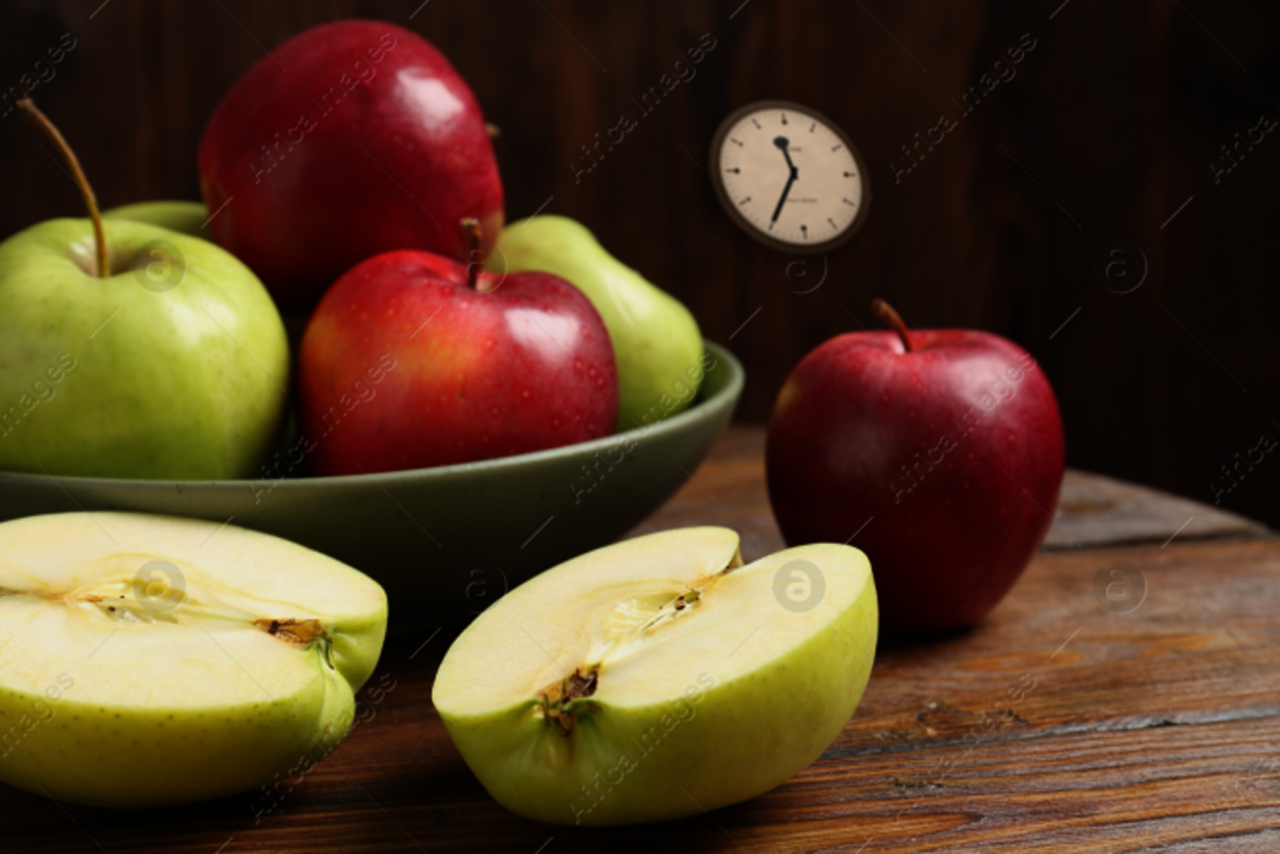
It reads 11:35
